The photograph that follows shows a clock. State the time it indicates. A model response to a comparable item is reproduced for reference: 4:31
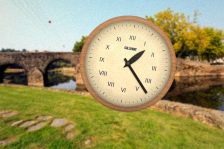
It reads 1:23
